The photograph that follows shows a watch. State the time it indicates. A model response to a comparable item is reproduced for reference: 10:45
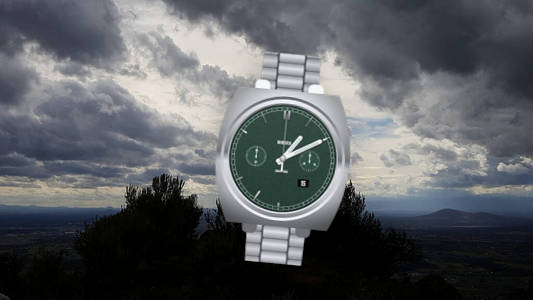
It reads 1:10
